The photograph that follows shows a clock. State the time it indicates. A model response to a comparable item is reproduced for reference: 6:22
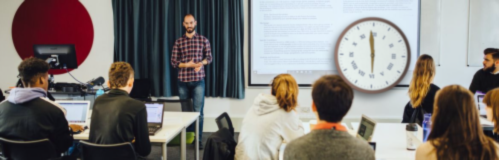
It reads 5:59
